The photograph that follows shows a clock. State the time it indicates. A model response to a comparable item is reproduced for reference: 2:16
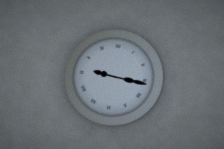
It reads 9:16
